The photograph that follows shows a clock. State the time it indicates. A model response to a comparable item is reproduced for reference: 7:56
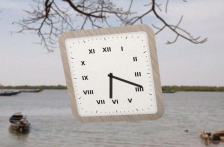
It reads 6:19
